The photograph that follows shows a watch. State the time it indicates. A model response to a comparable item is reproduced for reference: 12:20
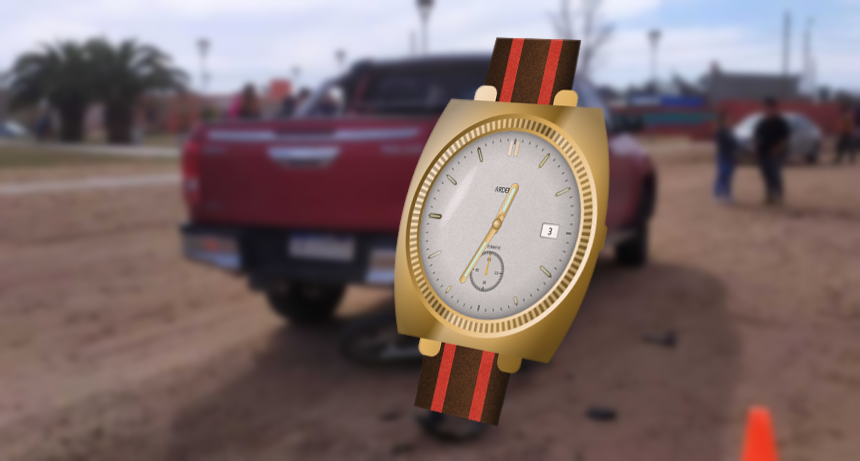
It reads 12:34
